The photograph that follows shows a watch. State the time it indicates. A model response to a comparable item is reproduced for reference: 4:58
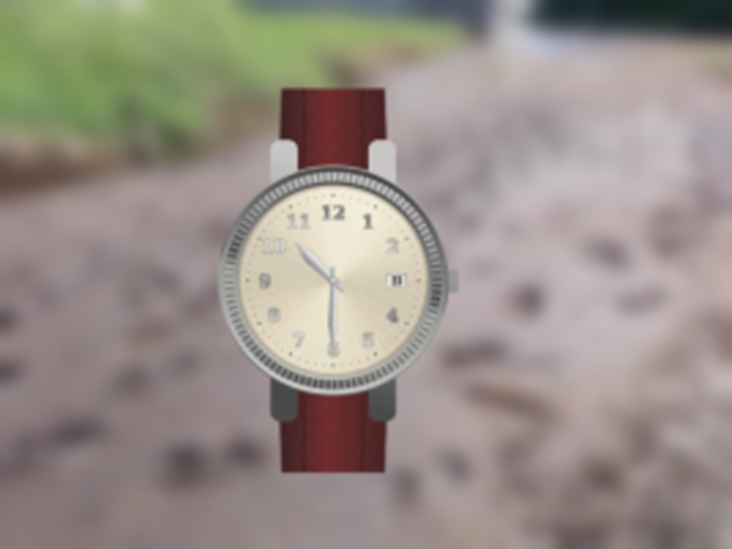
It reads 10:30
